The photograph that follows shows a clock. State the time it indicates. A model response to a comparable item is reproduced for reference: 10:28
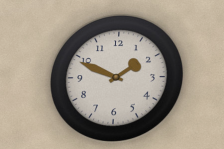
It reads 1:49
